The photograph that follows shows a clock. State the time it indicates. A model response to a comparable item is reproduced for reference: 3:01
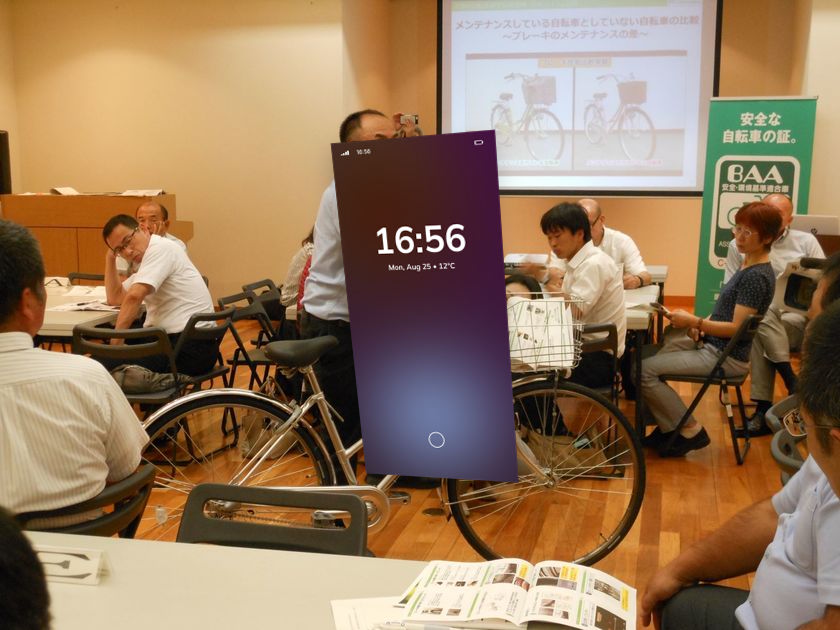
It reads 16:56
